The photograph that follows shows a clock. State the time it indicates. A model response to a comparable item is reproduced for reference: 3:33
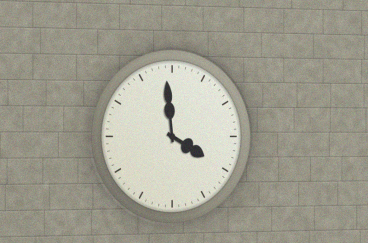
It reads 3:59
